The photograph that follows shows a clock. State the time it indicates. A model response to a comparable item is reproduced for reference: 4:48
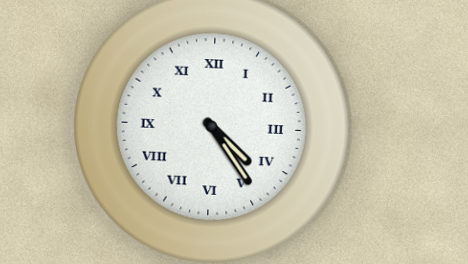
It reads 4:24
